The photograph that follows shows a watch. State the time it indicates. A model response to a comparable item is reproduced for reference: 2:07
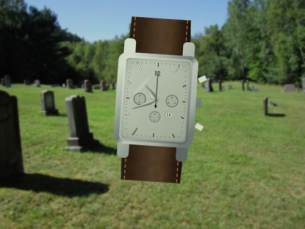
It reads 10:41
